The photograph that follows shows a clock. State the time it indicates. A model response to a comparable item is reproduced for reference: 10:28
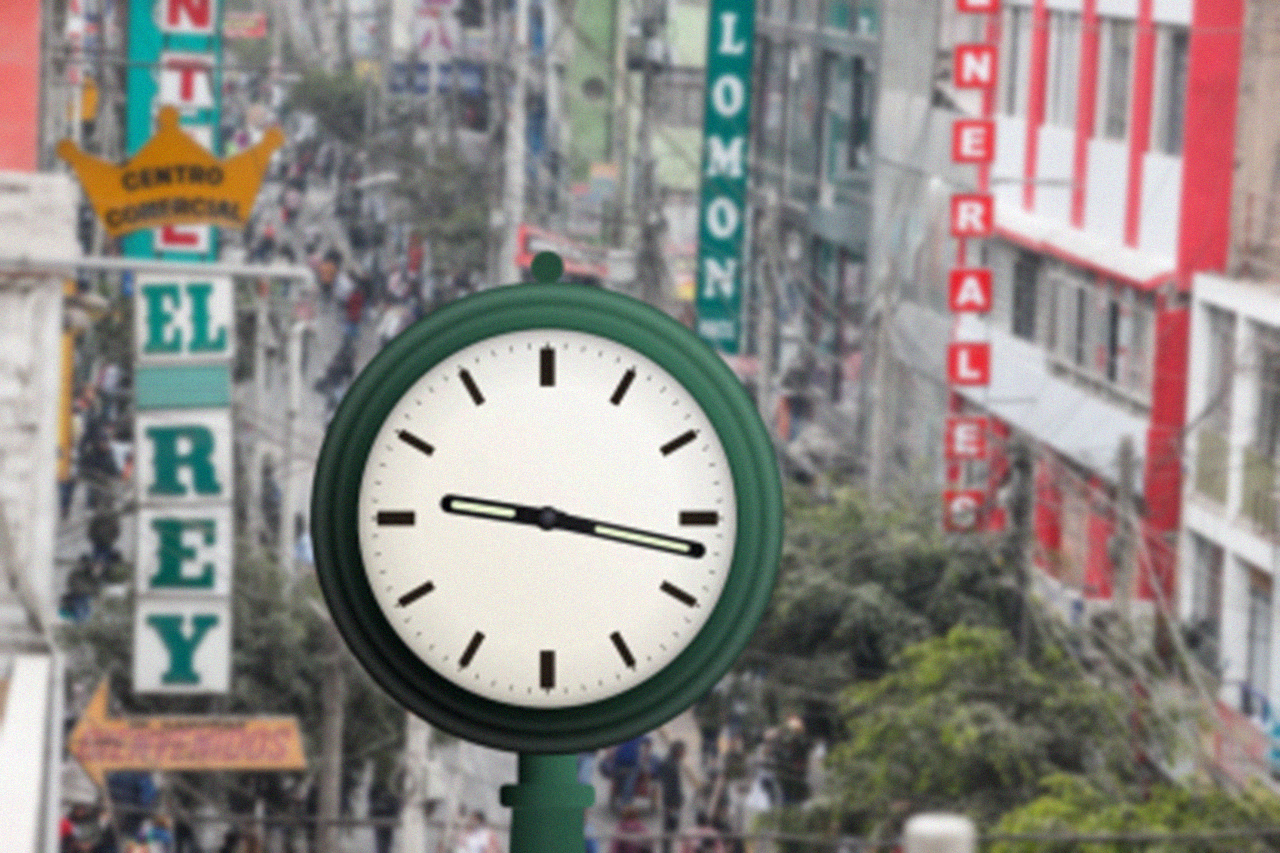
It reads 9:17
